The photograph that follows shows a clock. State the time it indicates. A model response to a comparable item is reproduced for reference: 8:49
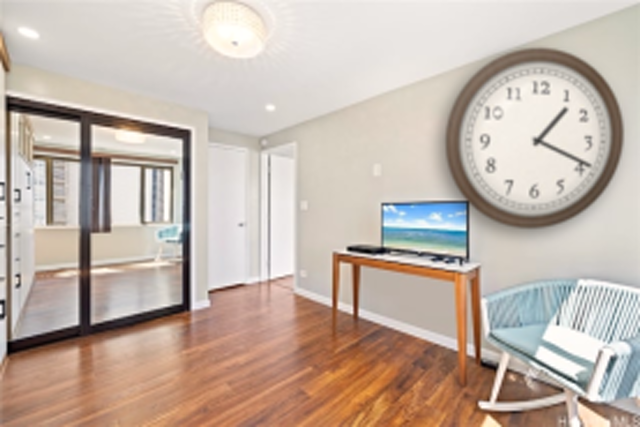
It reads 1:19
